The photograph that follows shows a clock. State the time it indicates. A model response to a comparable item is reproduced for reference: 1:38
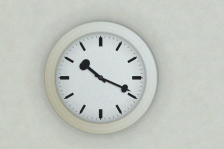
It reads 10:19
